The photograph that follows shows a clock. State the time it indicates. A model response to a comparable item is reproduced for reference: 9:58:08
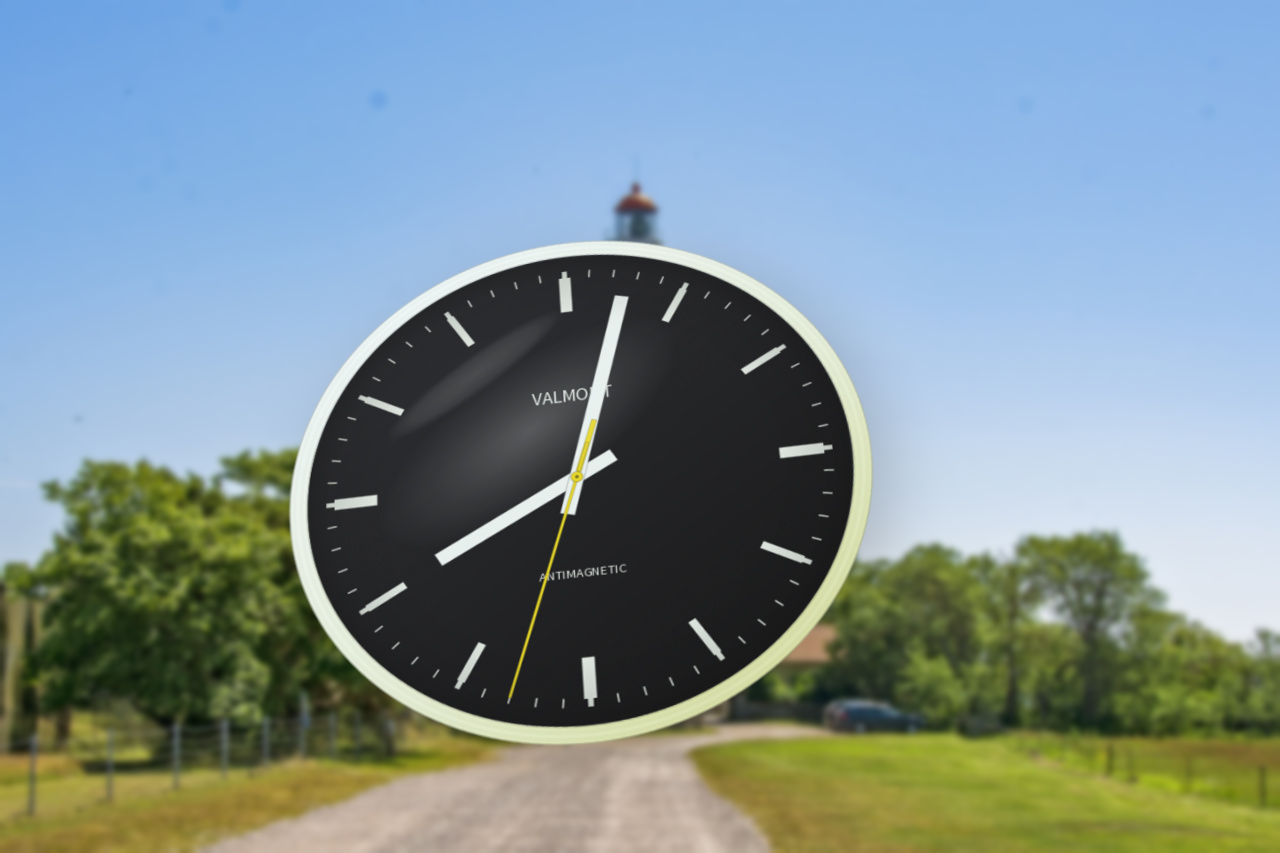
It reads 8:02:33
